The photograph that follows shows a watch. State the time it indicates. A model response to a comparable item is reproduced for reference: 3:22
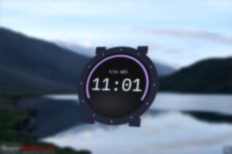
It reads 11:01
